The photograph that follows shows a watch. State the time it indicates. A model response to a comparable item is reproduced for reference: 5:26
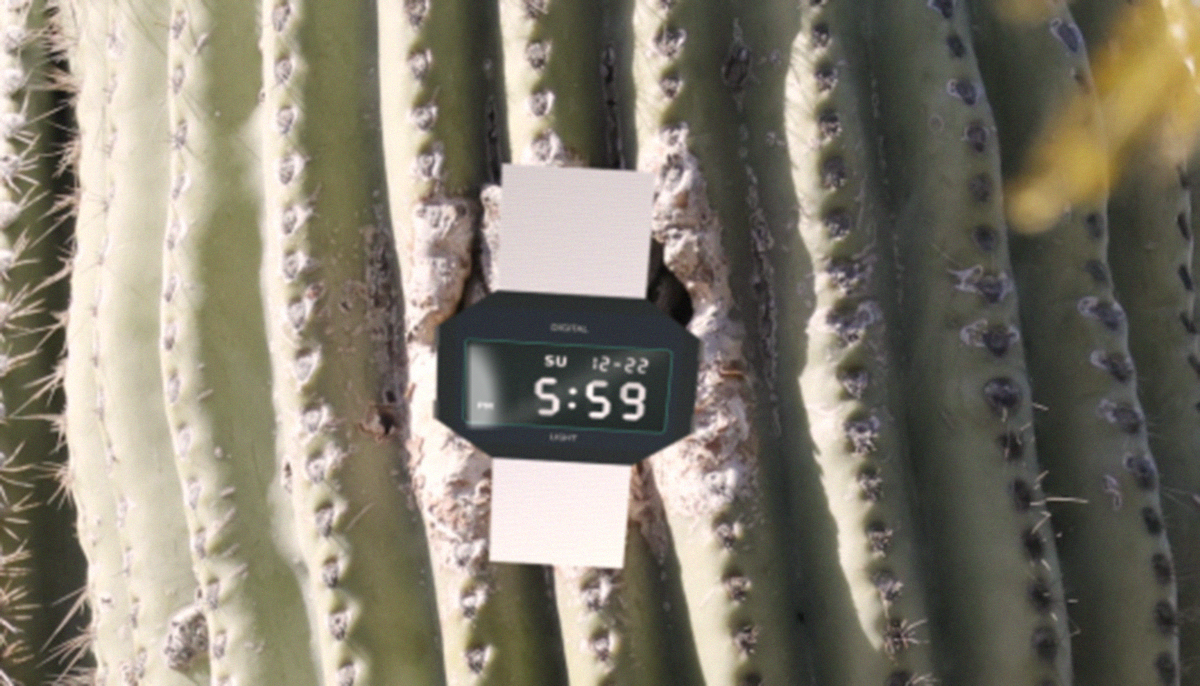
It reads 5:59
